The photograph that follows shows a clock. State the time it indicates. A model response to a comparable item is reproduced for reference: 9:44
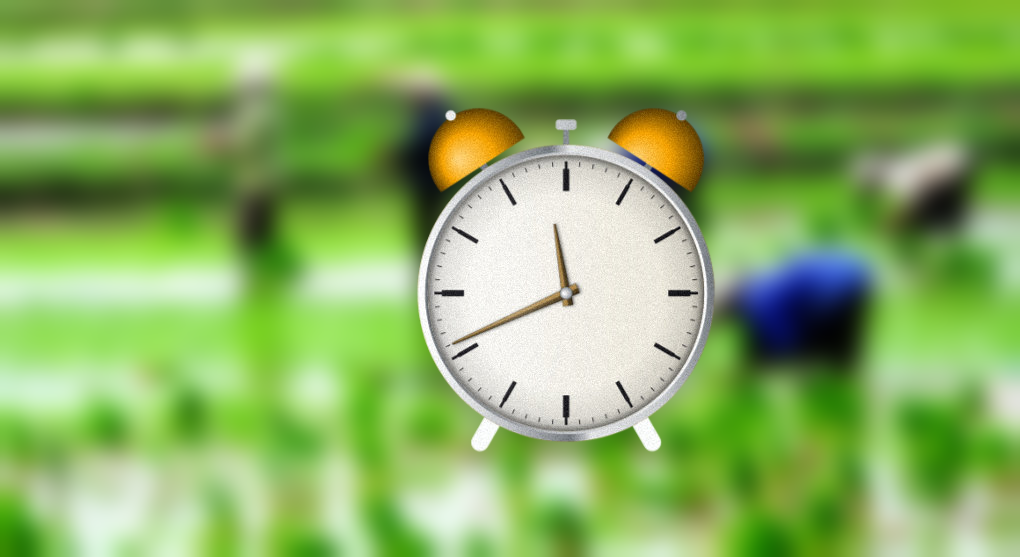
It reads 11:41
